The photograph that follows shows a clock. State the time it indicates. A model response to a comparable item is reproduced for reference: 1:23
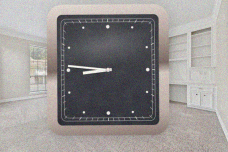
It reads 8:46
